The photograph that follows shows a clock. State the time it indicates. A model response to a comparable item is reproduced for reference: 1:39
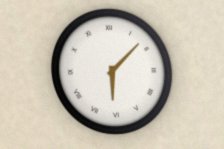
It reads 6:08
